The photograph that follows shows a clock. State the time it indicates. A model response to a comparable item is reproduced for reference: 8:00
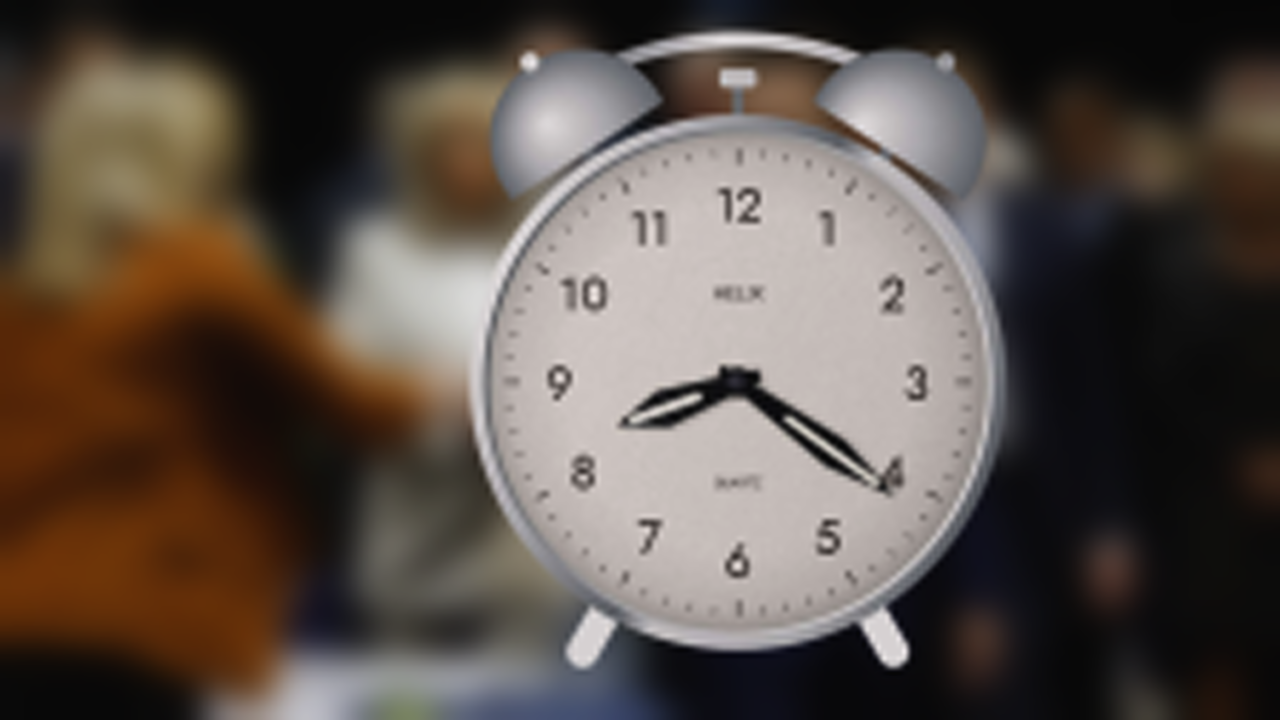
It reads 8:21
